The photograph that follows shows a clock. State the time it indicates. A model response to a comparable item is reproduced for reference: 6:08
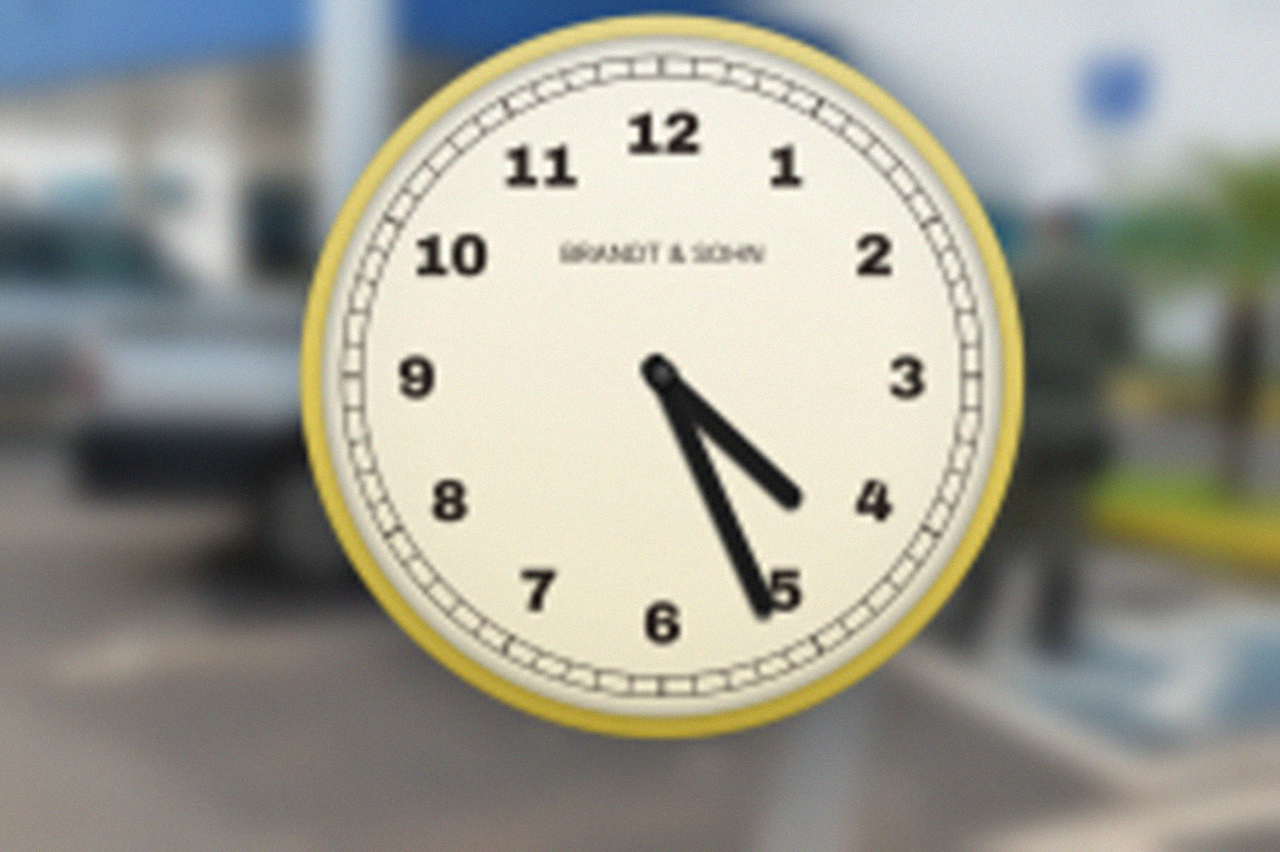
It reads 4:26
